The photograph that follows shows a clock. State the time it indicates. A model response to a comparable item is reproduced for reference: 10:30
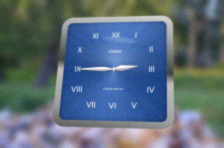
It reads 2:45
